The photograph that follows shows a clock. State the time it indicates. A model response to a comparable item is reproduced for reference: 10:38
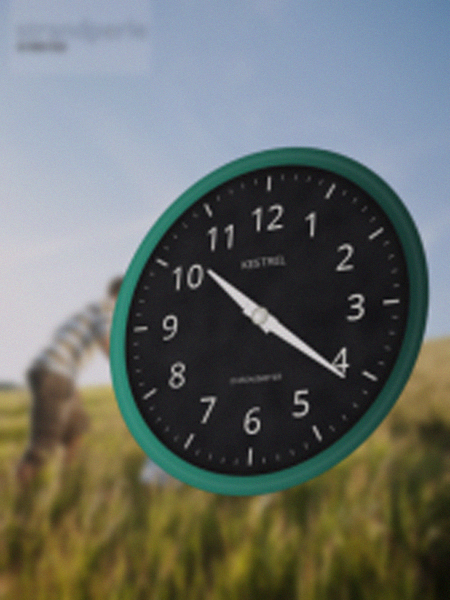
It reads 10:21
